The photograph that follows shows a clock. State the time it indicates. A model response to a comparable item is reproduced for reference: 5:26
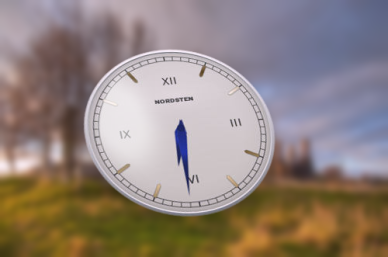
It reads 6:31
